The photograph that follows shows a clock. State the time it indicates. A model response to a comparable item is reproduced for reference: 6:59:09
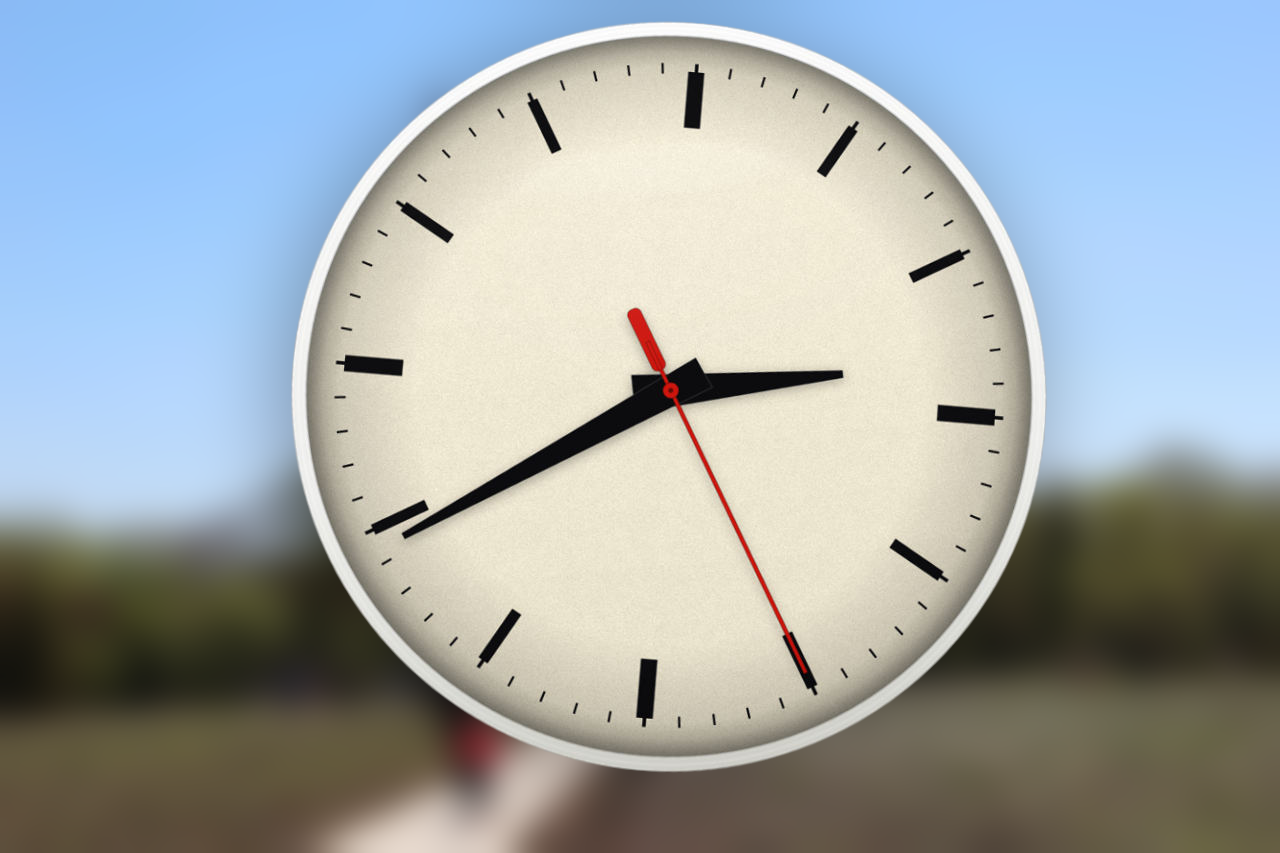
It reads 2:39:25
